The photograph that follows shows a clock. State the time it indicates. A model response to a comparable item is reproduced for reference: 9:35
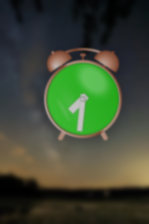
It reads 7:31
